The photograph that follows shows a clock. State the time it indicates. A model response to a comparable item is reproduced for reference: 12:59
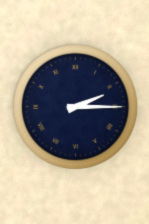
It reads 2:15
